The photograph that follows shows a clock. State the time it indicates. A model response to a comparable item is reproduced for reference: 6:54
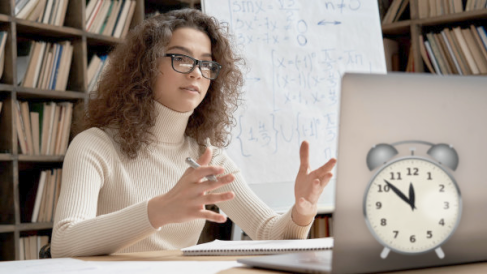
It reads 11:52
